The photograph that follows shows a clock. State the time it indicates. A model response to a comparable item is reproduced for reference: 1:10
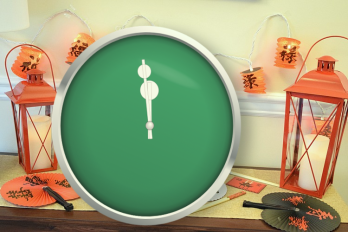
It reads 11:59
